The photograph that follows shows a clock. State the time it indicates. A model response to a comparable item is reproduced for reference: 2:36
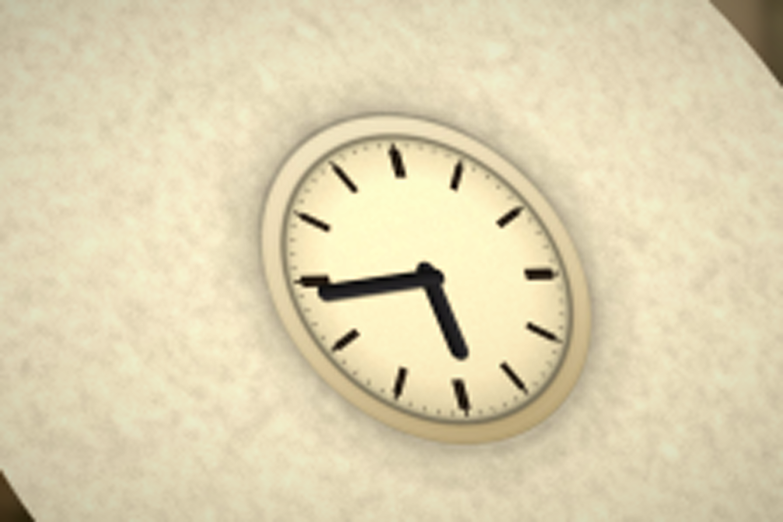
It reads 5:44
